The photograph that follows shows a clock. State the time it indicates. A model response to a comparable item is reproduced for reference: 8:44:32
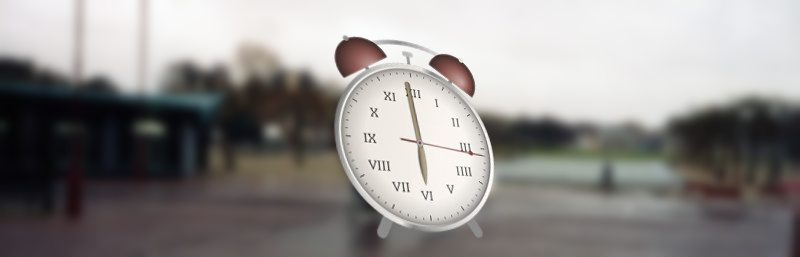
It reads 5:59:16
